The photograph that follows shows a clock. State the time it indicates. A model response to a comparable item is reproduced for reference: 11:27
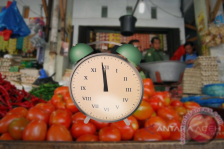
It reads 11:59
